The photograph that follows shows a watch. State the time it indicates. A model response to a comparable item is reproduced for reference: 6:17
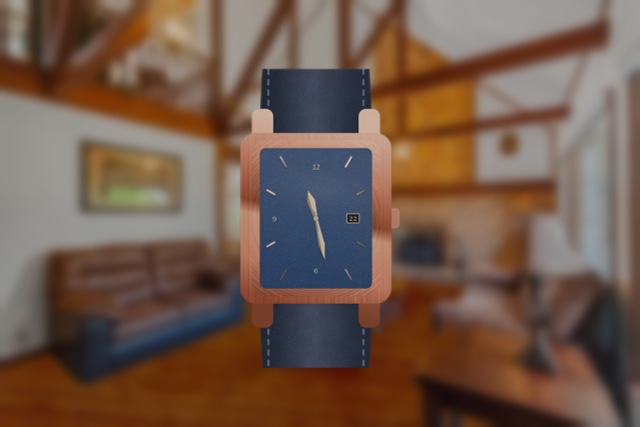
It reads 11:28
